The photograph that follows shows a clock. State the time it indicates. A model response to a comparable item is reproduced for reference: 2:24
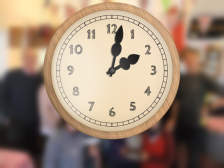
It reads 2:02
